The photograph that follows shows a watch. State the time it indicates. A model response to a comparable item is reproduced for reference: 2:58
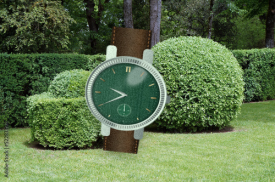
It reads 9:40
